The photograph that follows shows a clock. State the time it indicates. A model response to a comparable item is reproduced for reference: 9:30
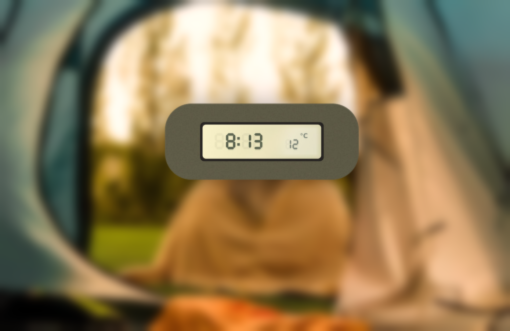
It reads 8:13
